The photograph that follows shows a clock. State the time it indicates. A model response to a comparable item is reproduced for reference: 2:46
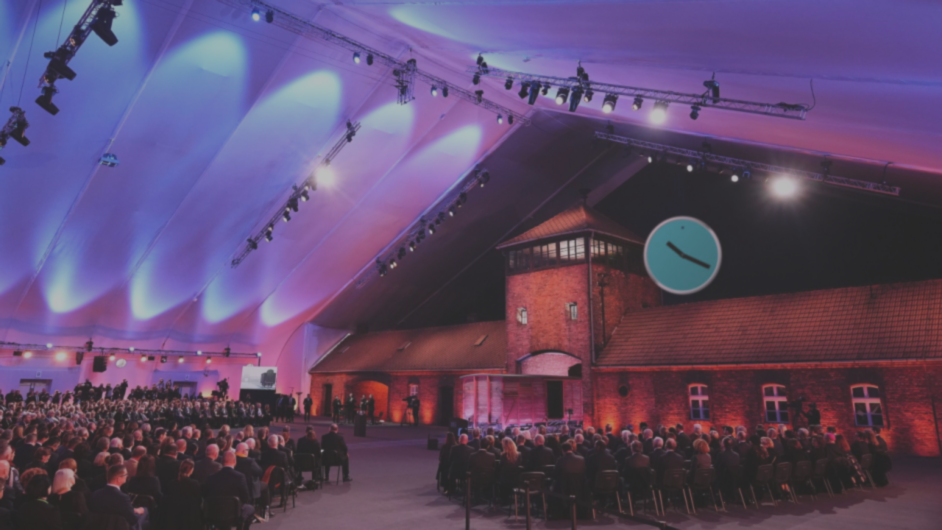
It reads 10:19
